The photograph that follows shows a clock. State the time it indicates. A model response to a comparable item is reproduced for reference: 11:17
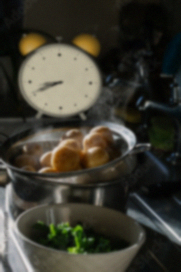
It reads 8:41
